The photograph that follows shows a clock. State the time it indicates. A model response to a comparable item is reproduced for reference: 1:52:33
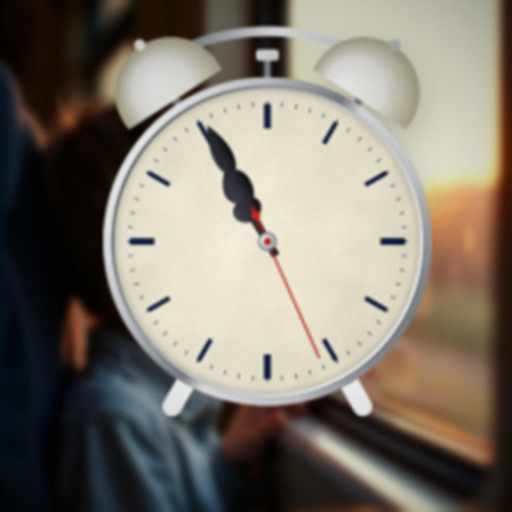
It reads 10:55:26
